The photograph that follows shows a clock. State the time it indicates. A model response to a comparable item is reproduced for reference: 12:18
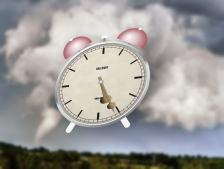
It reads 5:26
